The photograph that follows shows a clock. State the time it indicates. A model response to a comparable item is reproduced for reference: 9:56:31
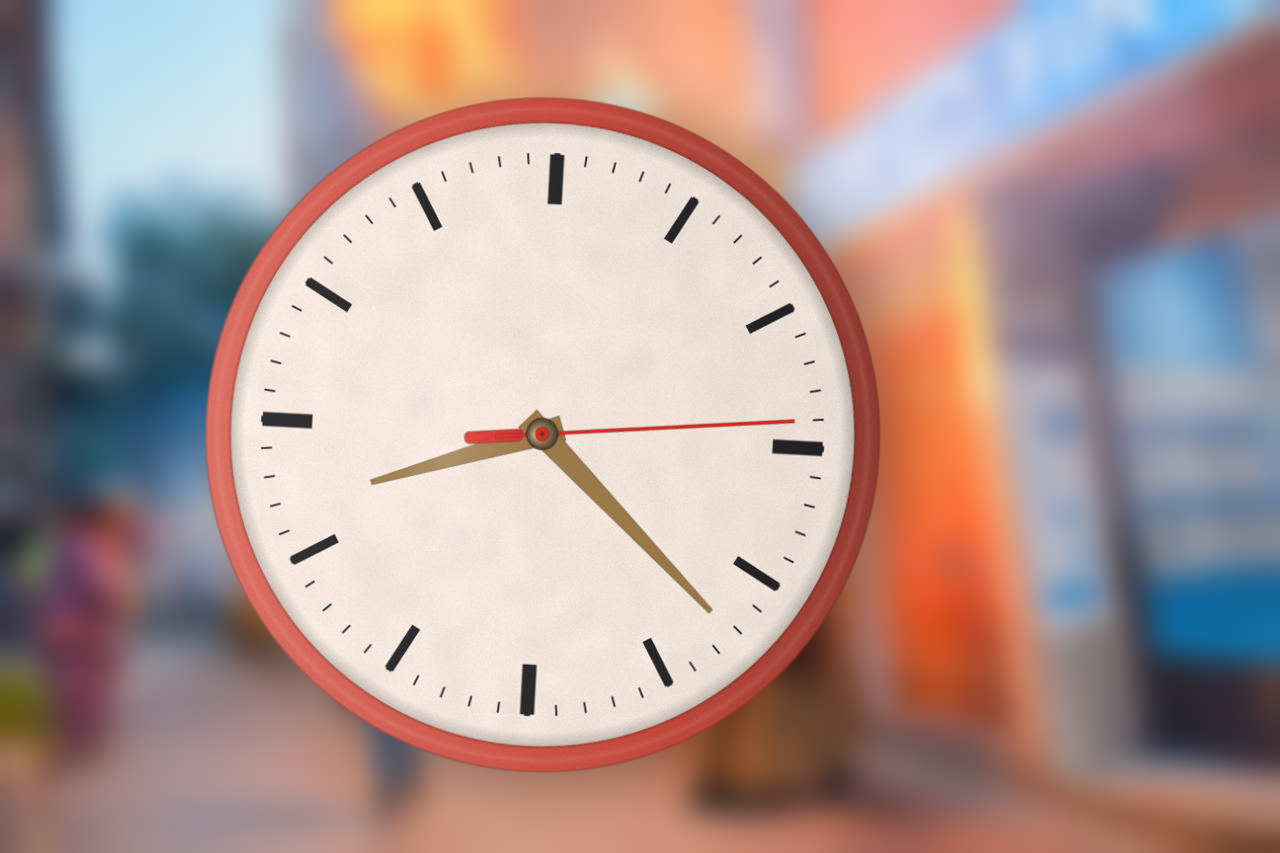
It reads 8:22:14
